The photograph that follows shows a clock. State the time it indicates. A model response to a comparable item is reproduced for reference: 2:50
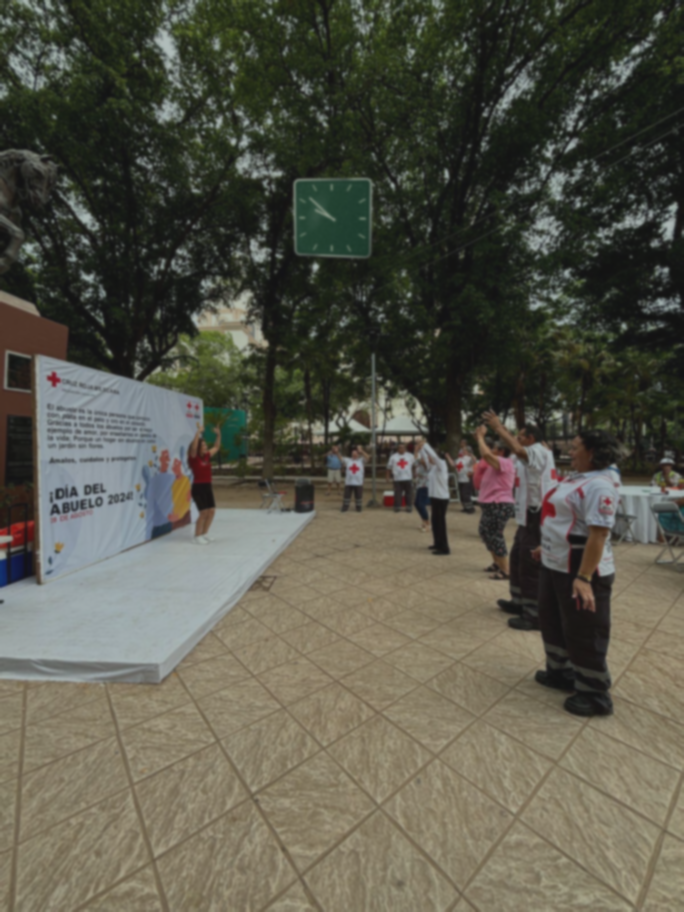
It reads 9:52
